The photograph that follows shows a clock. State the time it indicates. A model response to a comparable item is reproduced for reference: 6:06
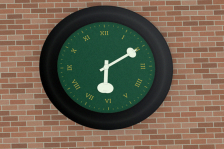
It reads 6:10
